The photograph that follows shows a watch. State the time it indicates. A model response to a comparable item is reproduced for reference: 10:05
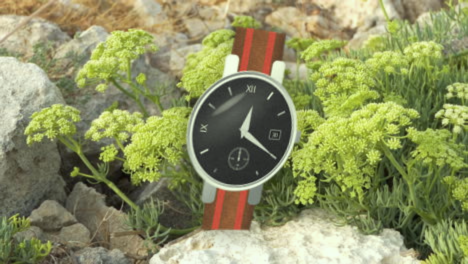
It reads 12:20
